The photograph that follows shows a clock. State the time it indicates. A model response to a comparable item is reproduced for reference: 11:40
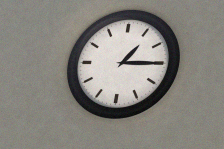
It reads 1:15
